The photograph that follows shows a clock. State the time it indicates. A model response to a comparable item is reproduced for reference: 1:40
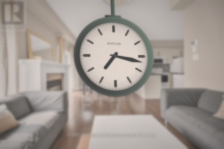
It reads 7:17
